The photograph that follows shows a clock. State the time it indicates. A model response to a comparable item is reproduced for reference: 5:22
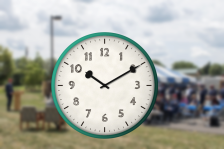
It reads 10:10
